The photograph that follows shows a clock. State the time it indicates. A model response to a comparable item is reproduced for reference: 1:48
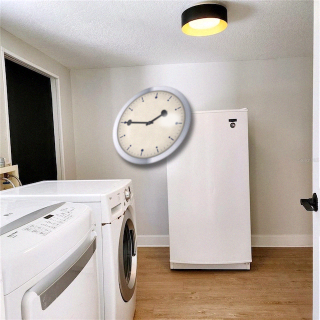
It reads 1:45
